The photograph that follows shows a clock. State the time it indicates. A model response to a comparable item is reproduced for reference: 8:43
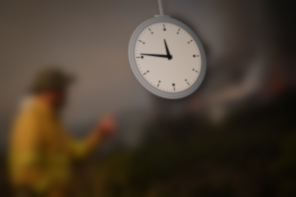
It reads 11:46
